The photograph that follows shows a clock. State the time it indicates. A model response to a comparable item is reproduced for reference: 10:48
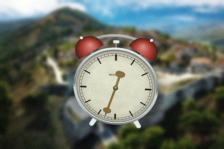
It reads 12:33
